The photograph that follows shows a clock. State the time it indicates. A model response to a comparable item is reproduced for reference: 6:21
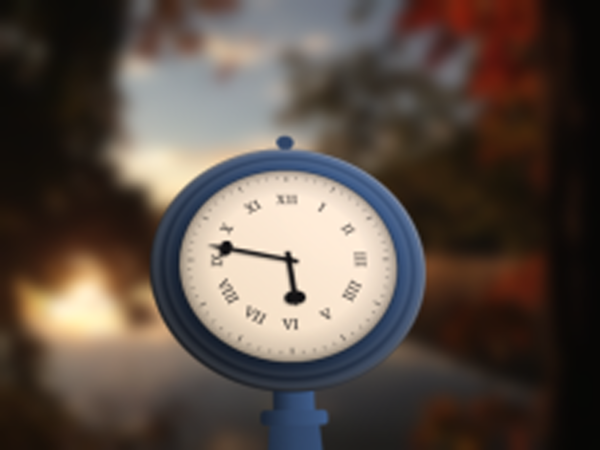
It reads 5:47
